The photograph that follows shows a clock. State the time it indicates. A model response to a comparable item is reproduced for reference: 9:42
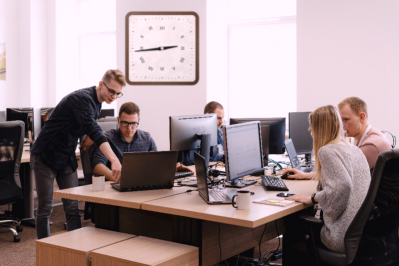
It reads 2:44
